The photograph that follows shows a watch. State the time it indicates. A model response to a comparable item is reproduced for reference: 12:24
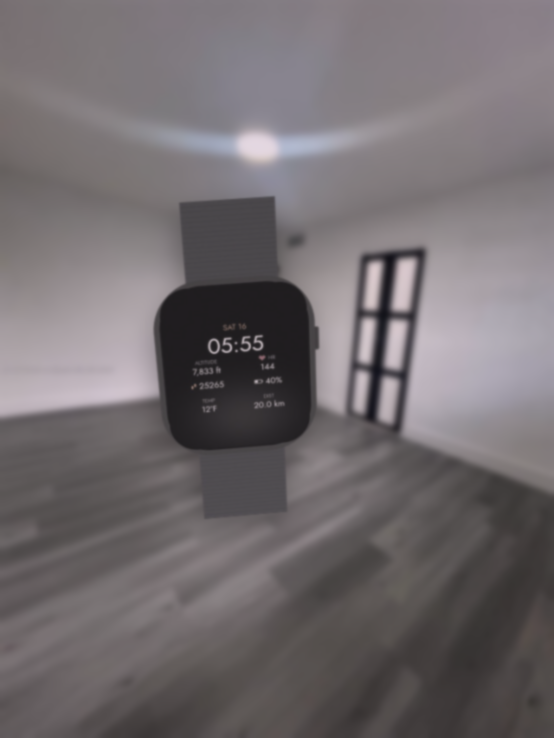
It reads 5:55
